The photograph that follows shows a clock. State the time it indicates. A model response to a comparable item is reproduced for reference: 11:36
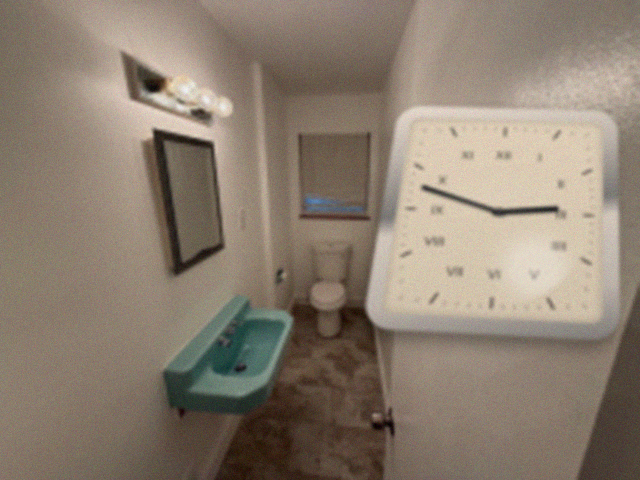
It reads 2:48
